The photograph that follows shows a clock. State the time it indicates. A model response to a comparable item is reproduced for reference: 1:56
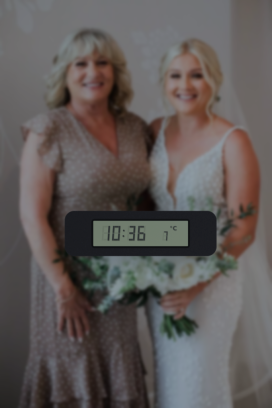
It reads 10:36
